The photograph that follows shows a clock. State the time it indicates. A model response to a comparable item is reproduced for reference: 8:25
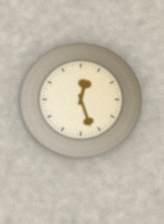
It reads 12:27
